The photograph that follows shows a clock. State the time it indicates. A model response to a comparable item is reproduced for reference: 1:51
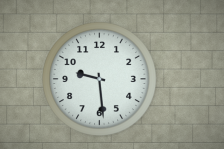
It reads 9:29
